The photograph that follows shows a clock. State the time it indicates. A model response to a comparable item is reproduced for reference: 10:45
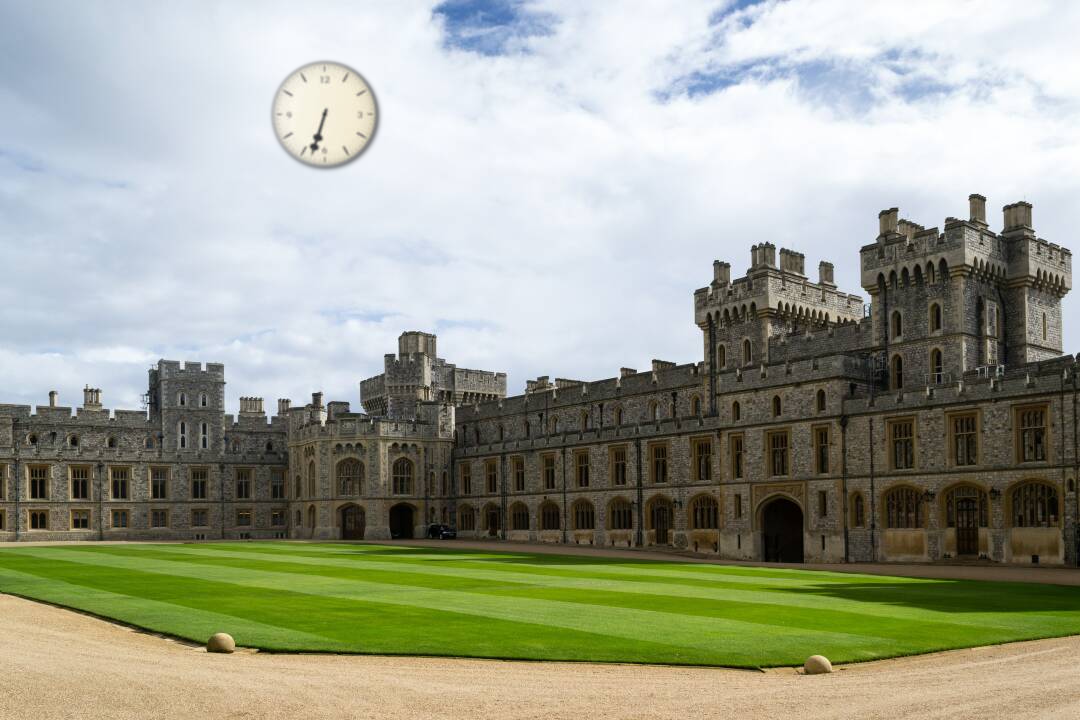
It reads 6:33
